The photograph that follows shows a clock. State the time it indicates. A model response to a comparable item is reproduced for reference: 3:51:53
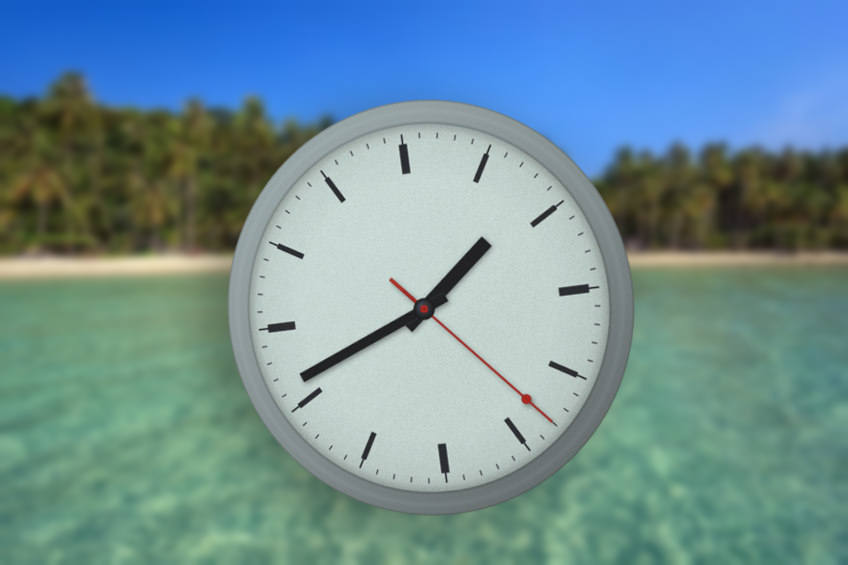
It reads 1:41:23
